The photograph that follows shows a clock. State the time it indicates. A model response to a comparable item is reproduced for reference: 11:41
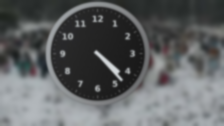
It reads 4:23
